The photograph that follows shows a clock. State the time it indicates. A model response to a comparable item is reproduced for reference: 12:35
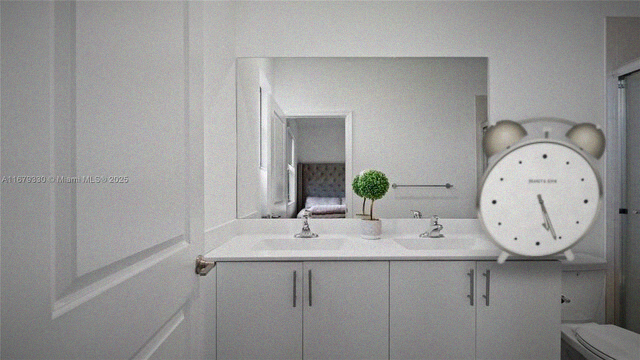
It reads 5:26
